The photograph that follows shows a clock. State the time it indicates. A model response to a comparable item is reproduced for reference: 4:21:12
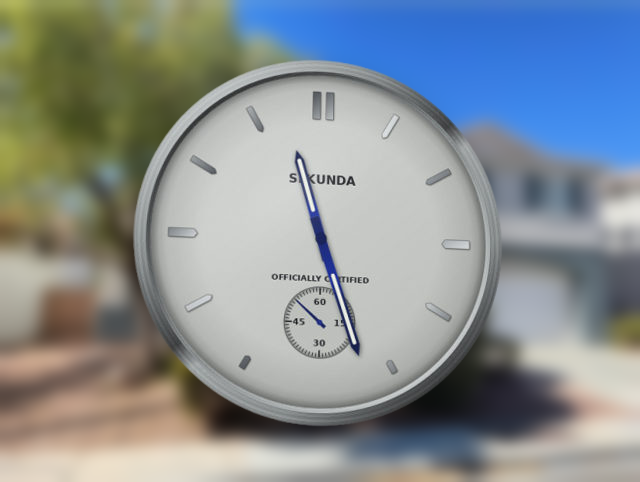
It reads 11:26:52
